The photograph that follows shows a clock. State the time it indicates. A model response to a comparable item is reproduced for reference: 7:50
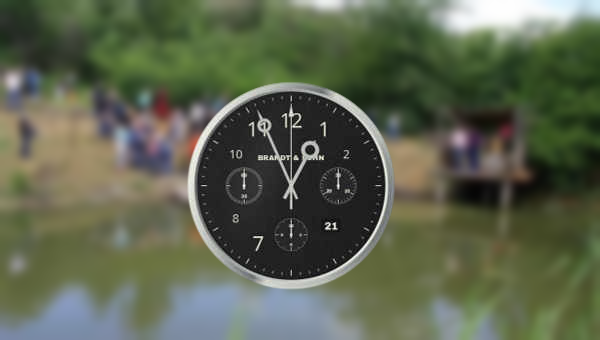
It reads 12:56
